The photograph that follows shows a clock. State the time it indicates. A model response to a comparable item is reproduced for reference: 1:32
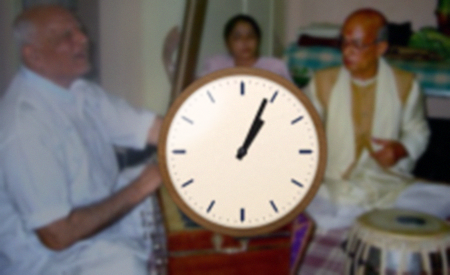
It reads 1:04
